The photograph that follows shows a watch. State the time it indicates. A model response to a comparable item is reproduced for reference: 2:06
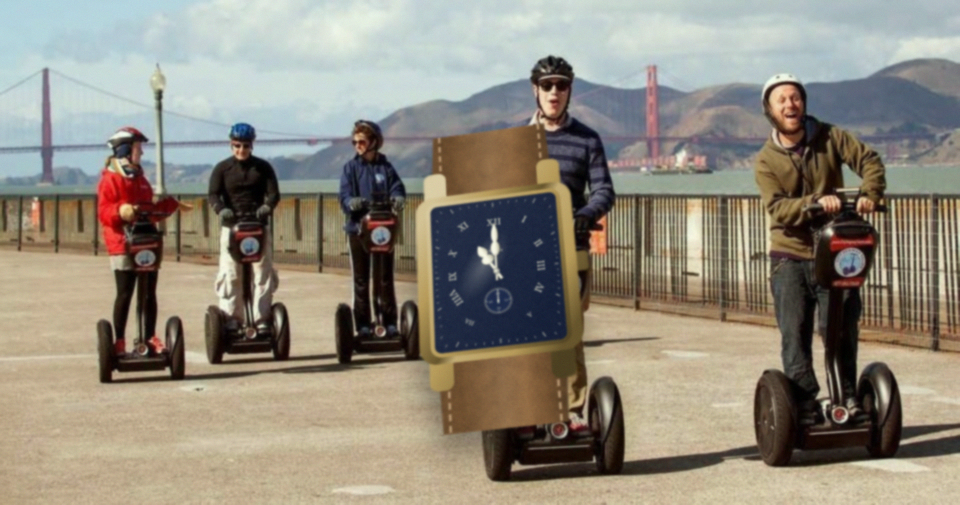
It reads 11:00
